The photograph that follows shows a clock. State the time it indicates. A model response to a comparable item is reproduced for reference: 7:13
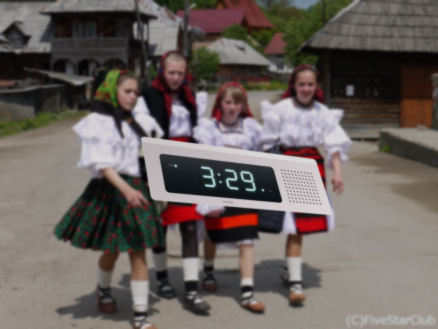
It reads 3:29
